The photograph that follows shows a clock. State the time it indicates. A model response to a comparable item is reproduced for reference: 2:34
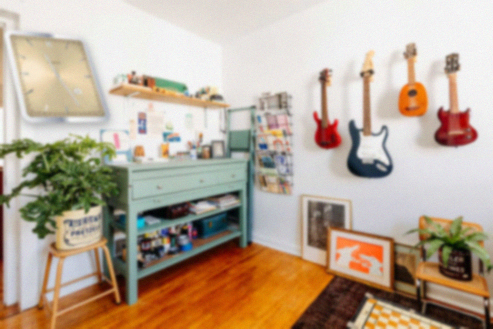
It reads 11:26
